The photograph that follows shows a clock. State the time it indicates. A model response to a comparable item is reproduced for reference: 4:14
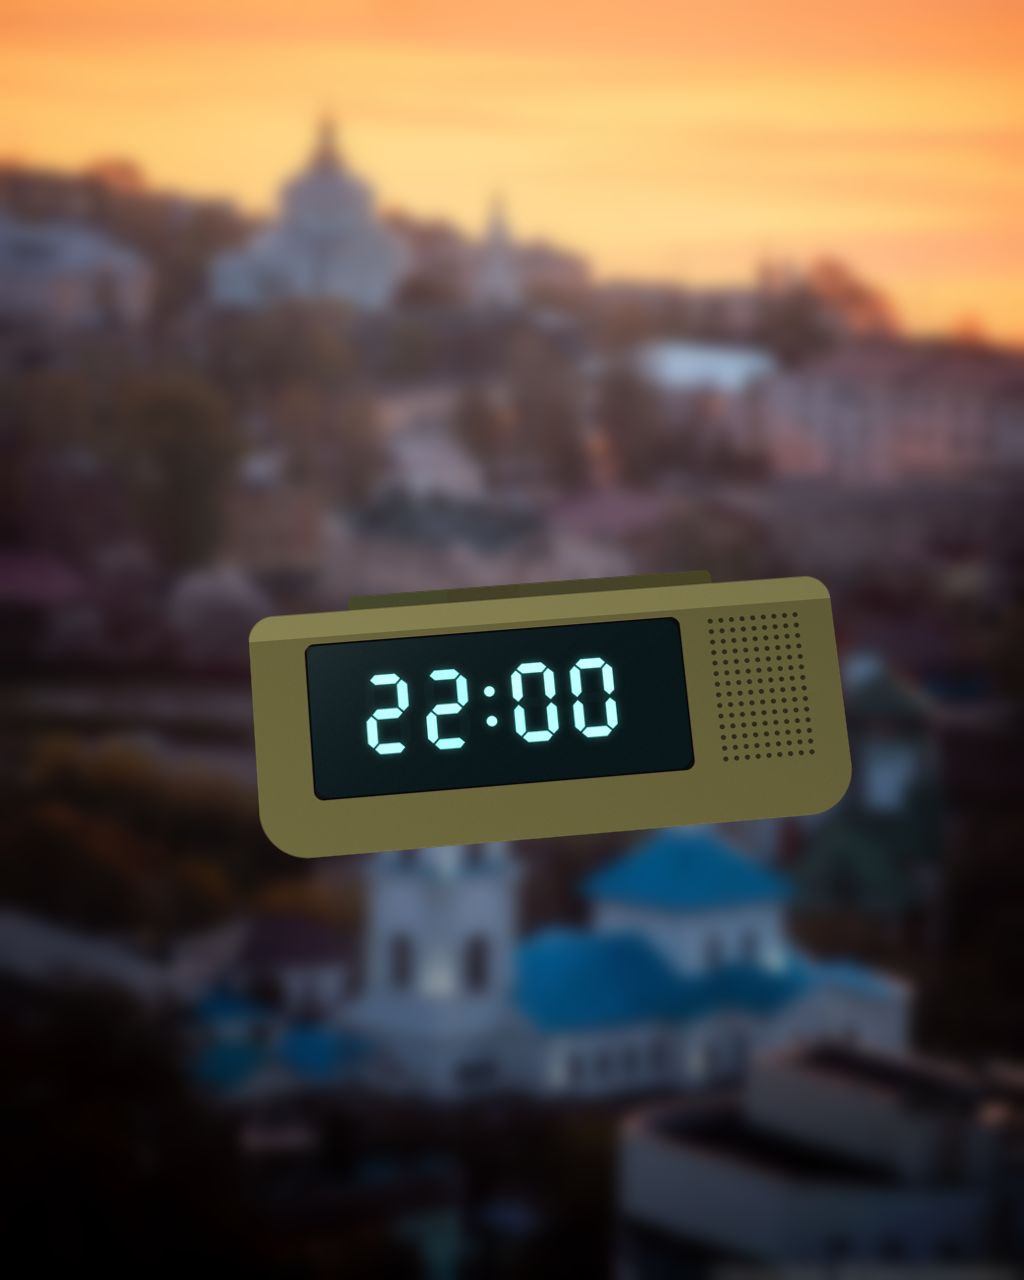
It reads 22:00
